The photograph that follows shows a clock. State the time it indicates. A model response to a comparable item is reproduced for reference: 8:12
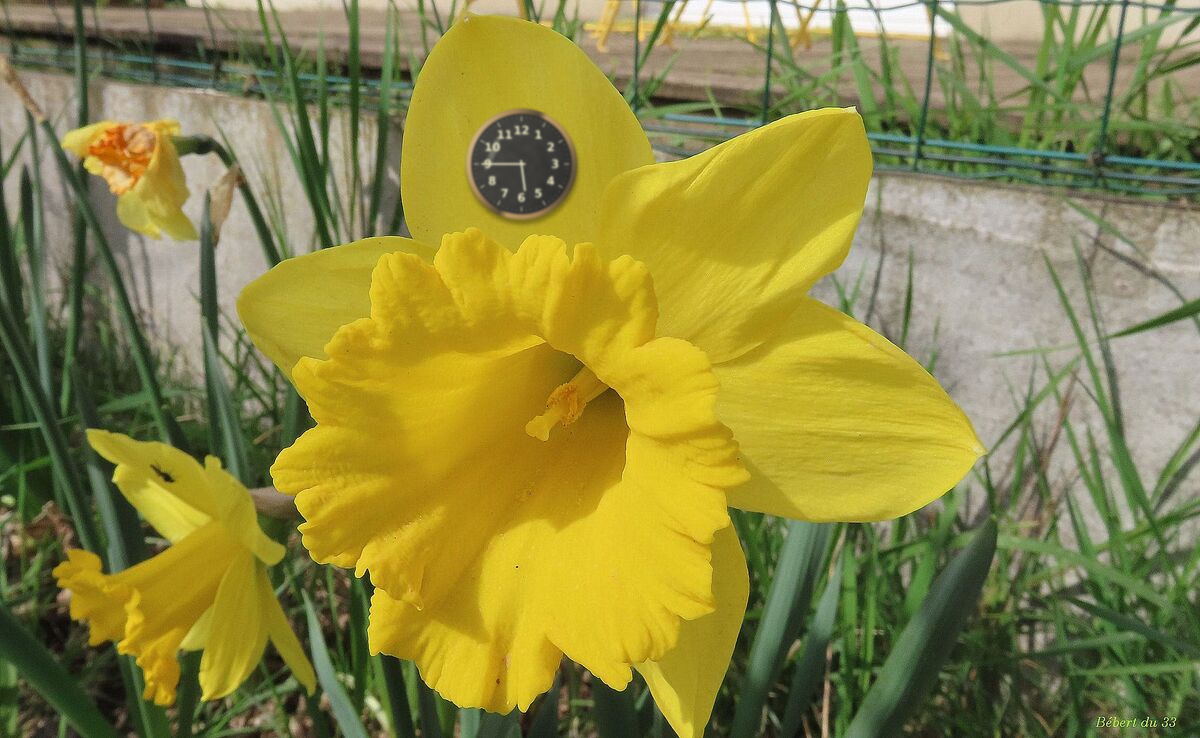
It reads 5:45
